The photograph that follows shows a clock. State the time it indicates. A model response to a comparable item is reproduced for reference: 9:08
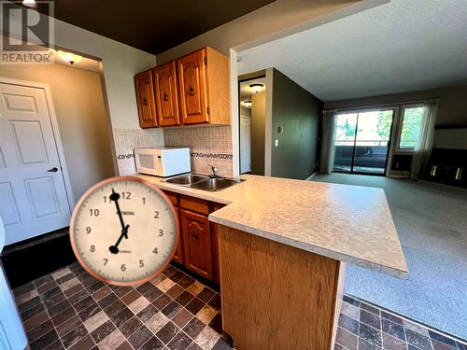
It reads 6:57
